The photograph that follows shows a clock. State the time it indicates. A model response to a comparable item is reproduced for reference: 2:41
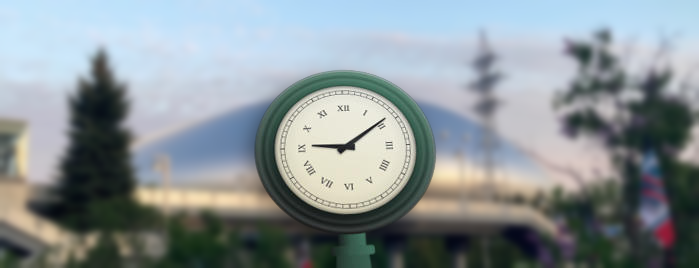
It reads 9:09
